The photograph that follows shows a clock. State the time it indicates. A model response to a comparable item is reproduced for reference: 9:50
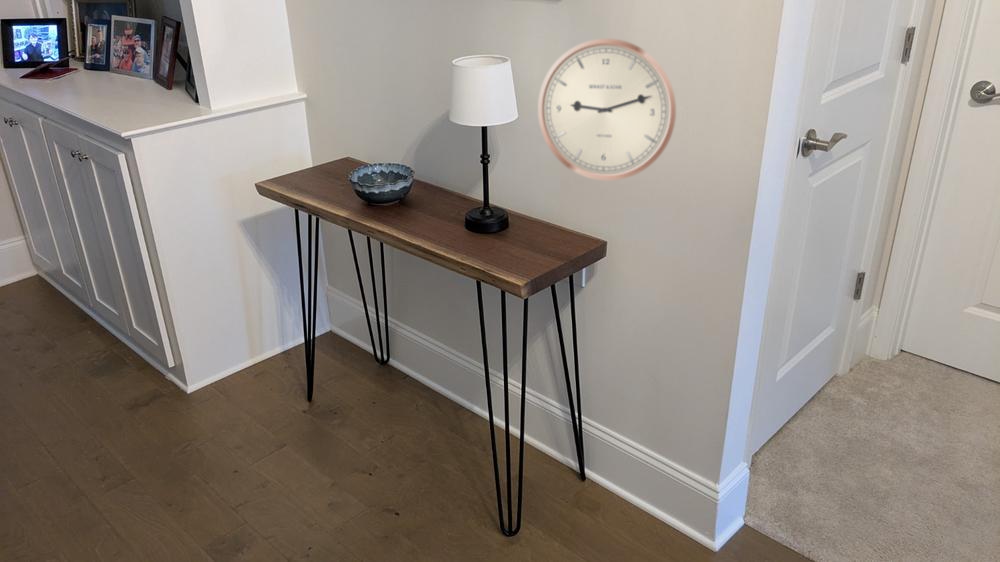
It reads 9:12
